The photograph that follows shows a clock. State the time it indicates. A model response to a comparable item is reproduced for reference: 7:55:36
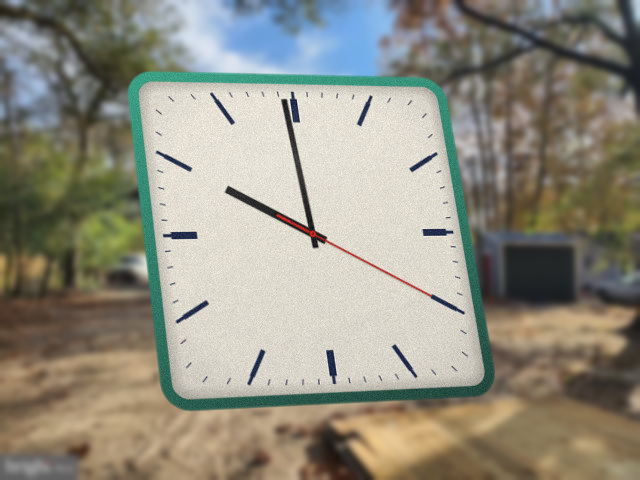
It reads 9:59:20
